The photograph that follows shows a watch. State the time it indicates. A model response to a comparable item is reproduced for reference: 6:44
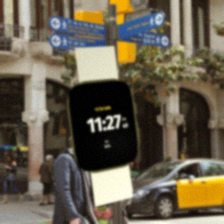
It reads 11:27
